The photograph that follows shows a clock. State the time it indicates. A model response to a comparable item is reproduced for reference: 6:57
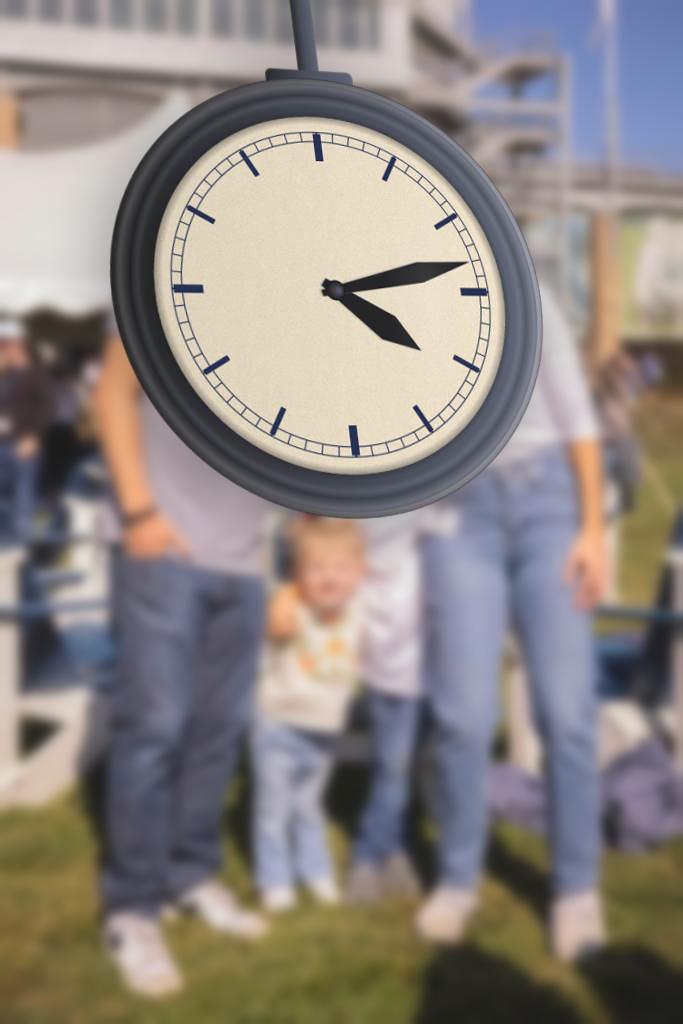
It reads 4:13
